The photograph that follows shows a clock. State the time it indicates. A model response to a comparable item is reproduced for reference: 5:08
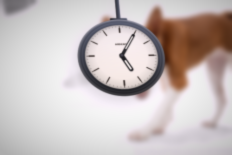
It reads 5:05
